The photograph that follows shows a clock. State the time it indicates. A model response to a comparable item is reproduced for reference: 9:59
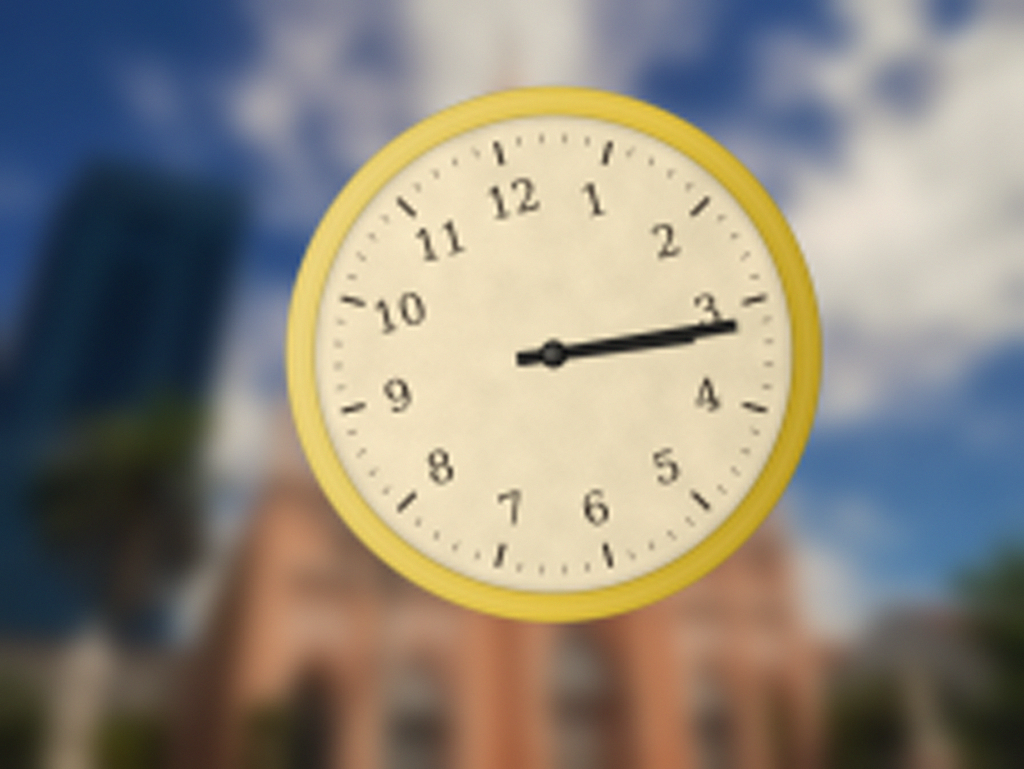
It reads 3:16
